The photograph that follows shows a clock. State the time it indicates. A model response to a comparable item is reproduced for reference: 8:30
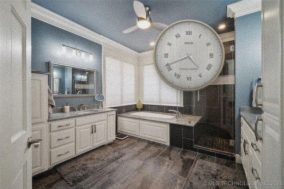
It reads 4:41
